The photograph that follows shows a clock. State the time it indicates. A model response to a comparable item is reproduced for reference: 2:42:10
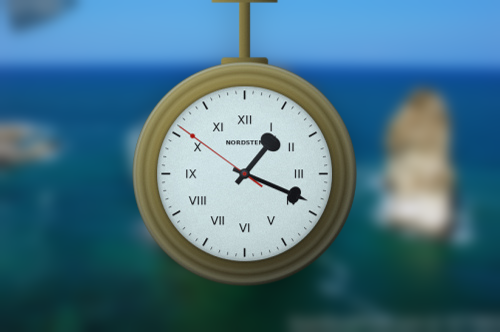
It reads 1:18:51
